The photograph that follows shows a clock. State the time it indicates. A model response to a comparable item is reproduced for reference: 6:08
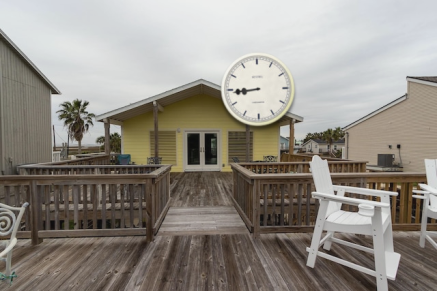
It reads 8:44
